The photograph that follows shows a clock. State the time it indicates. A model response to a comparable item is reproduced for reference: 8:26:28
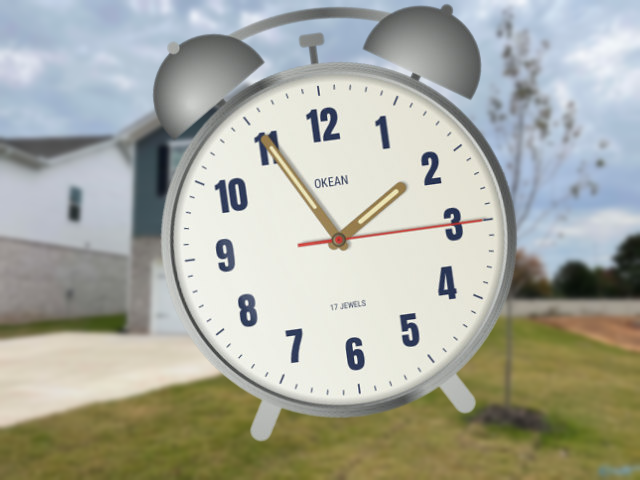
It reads 1:55:15
